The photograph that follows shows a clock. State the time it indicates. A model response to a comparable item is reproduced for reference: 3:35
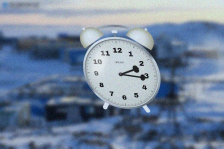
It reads 2:16
